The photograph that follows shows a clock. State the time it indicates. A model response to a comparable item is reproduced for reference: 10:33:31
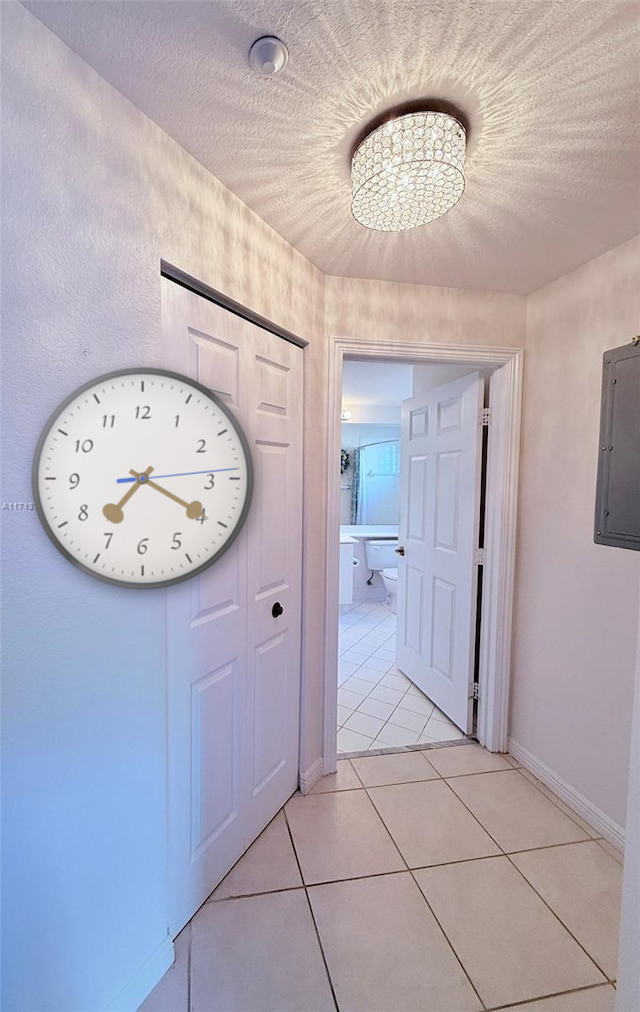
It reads 7:20:14
